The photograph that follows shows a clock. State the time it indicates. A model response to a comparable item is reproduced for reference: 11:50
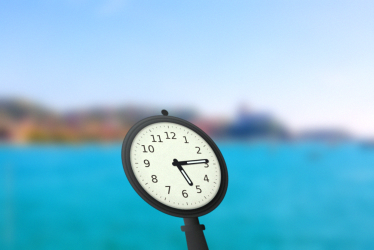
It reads 5:14
